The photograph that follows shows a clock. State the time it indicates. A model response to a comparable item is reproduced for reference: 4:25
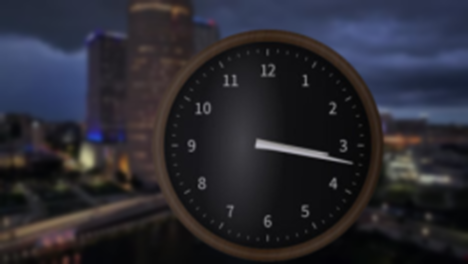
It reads 3:17
